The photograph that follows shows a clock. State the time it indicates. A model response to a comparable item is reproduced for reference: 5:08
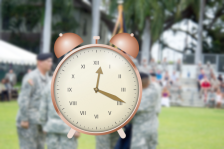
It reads 12:19
